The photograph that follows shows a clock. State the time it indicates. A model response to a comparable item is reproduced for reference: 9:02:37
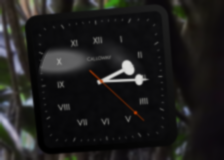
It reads 2:15:23
